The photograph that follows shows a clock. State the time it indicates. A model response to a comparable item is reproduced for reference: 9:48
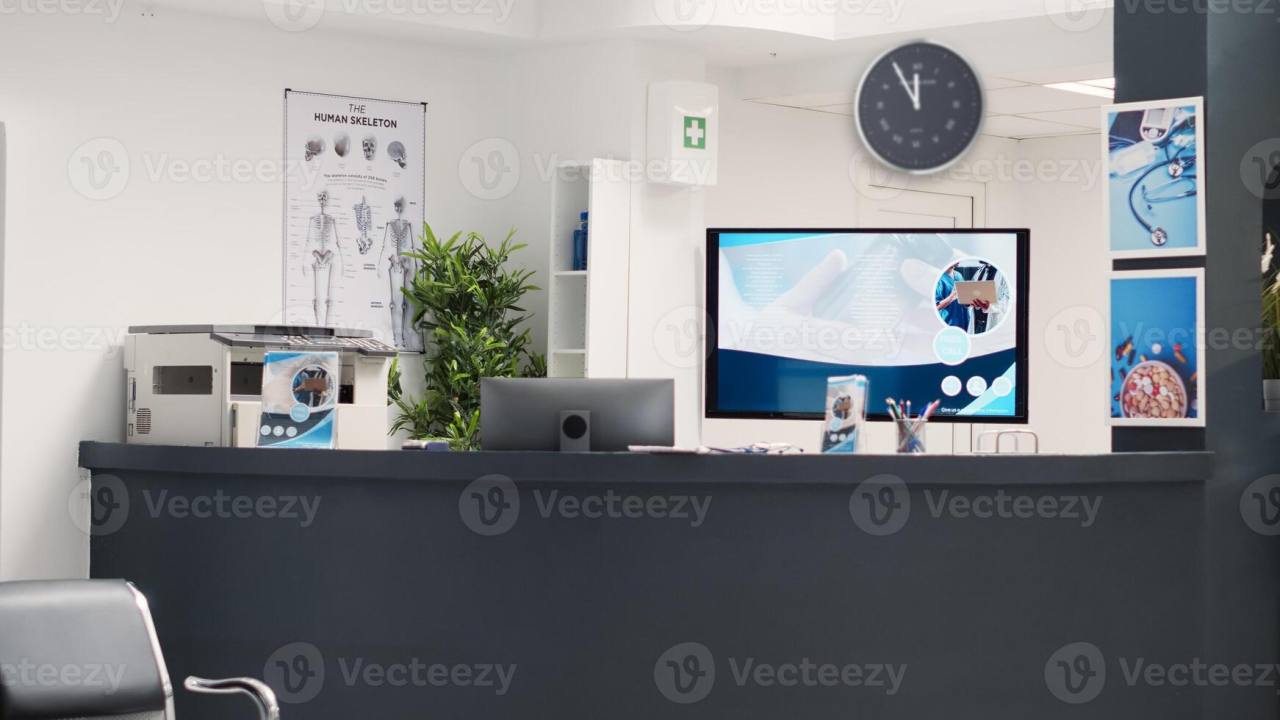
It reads 11:55
